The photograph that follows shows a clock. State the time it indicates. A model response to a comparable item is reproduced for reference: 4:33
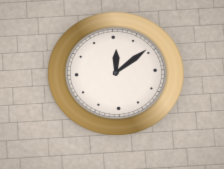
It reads 12:09
